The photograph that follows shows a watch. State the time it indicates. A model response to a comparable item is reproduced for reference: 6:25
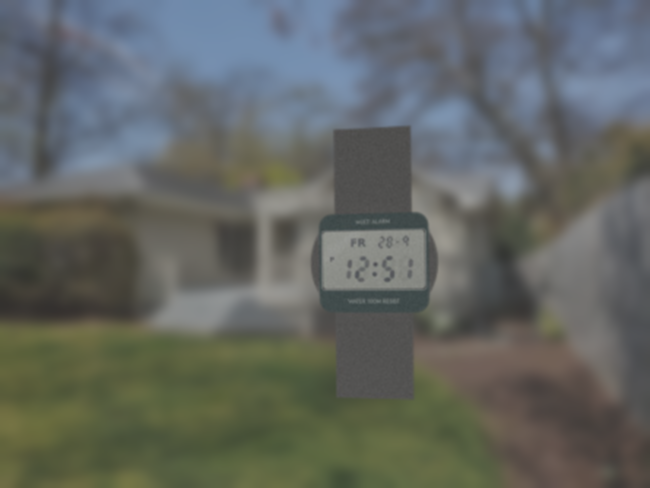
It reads 12:51
